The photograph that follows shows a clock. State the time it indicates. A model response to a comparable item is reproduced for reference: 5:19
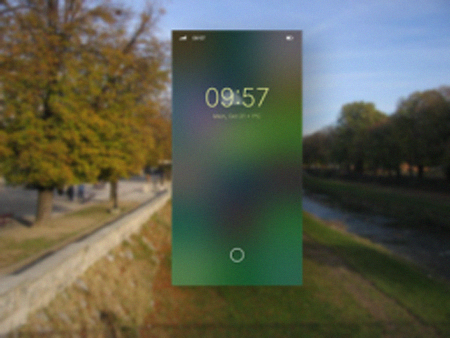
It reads 9:57
